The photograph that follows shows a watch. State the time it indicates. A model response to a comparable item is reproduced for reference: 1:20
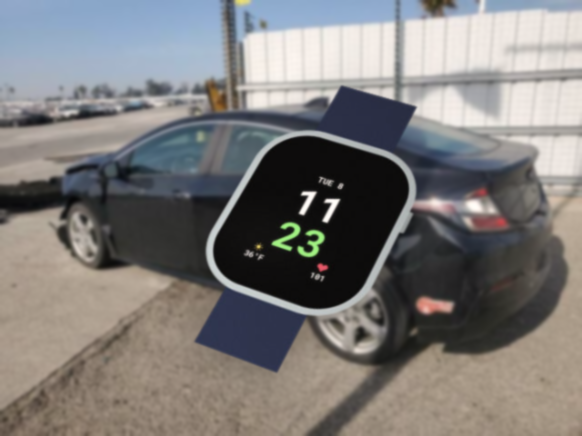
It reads 11:23
